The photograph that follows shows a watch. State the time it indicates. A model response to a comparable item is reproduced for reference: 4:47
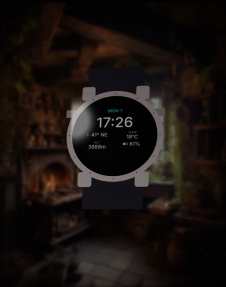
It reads 17:26
